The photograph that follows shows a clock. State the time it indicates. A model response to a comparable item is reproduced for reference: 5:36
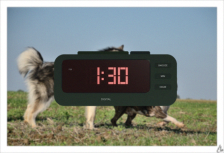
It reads 1:30
